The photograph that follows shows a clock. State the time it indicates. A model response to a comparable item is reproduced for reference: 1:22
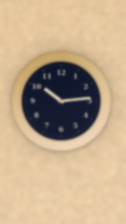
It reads 10:14
